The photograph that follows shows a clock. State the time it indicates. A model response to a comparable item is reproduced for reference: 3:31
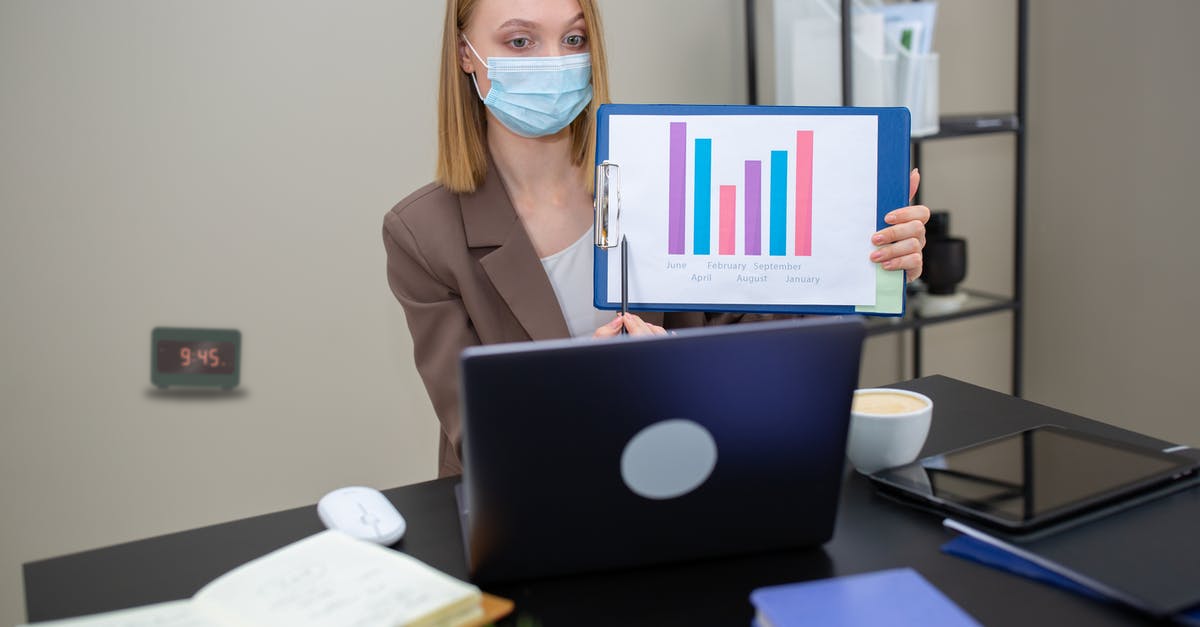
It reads 9:45
